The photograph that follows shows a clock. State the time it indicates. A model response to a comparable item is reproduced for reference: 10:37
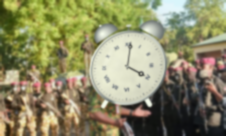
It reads 4:01
